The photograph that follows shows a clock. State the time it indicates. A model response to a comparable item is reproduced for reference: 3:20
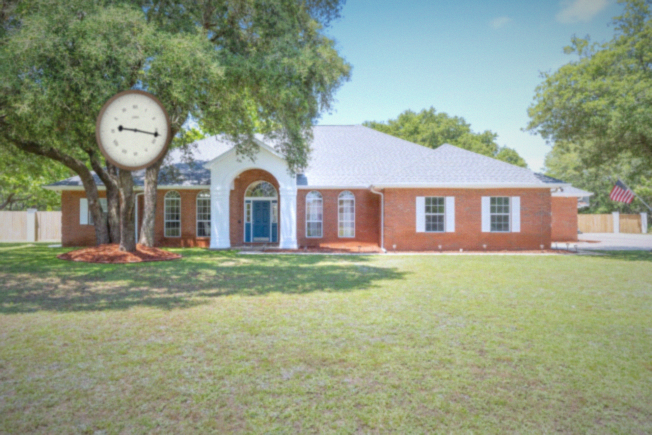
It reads 9:17
